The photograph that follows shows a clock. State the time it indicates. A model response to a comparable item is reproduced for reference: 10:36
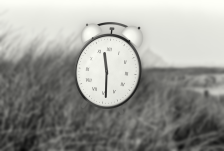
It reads 11:29
